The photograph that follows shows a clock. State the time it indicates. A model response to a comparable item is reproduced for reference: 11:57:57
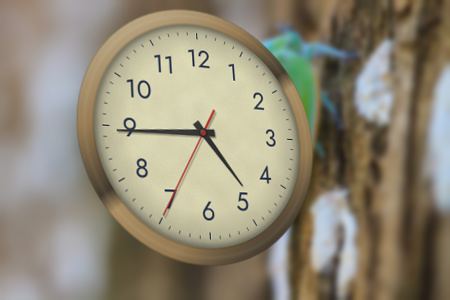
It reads 4:44:35
